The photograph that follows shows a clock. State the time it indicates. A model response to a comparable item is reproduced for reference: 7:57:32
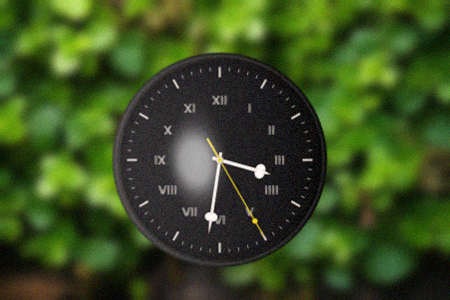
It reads 3:31:25
